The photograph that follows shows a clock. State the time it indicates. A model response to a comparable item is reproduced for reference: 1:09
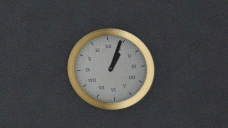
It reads 1:04
